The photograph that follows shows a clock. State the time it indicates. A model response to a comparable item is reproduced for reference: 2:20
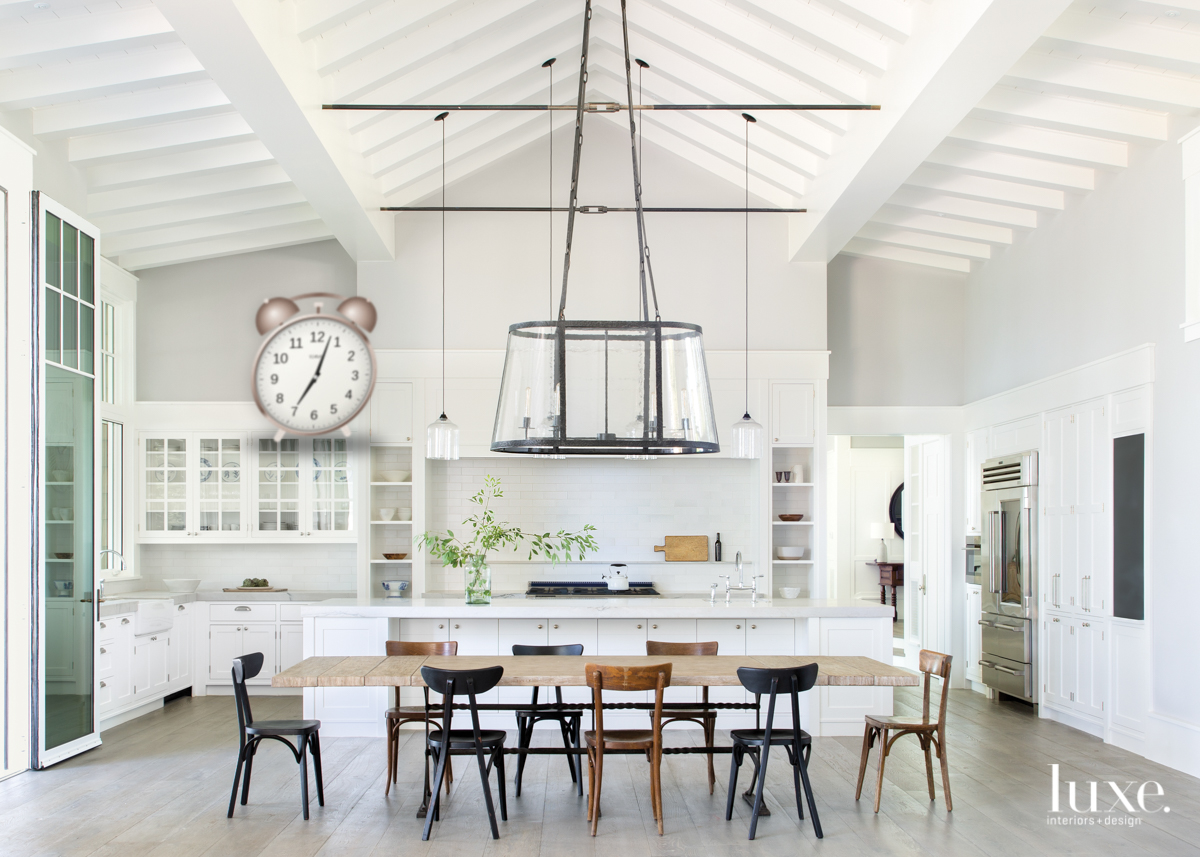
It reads 7:03
